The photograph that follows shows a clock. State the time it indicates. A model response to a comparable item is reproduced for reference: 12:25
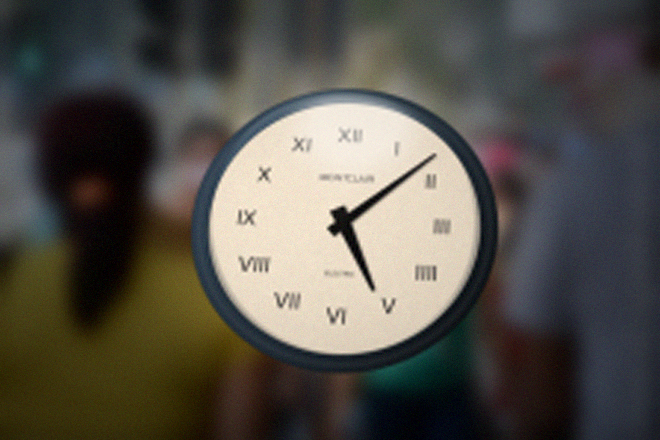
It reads 5:08
